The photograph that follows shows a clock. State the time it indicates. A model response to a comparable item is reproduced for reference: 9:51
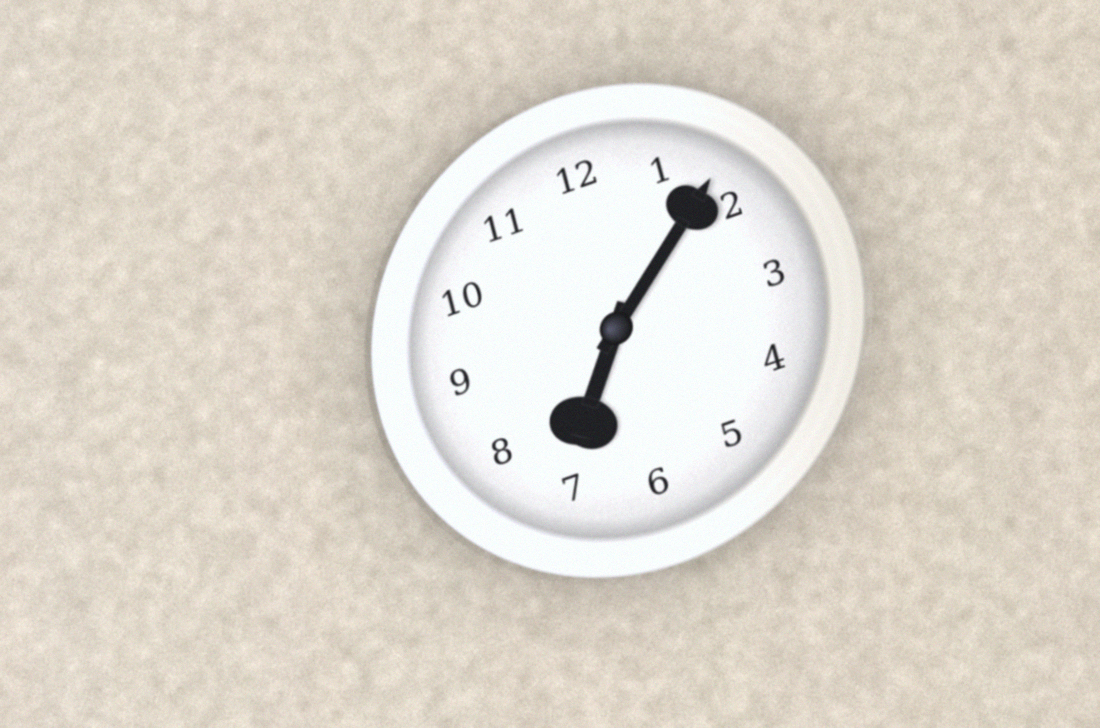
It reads 7:08
